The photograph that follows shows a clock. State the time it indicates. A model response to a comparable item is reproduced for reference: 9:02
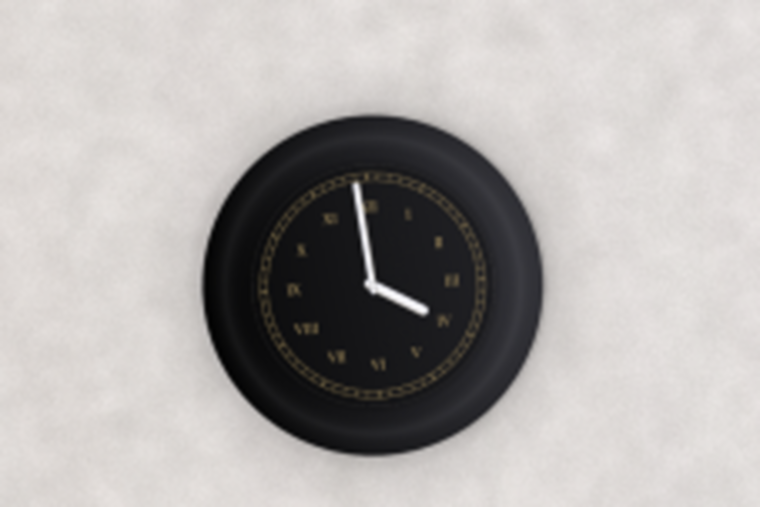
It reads 3:59
